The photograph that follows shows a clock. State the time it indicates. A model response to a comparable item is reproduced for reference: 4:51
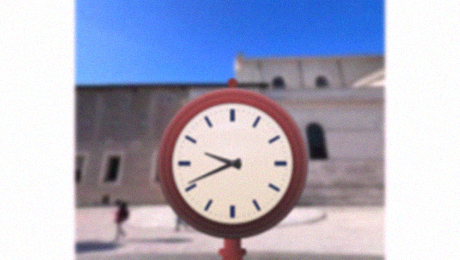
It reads 9:41
